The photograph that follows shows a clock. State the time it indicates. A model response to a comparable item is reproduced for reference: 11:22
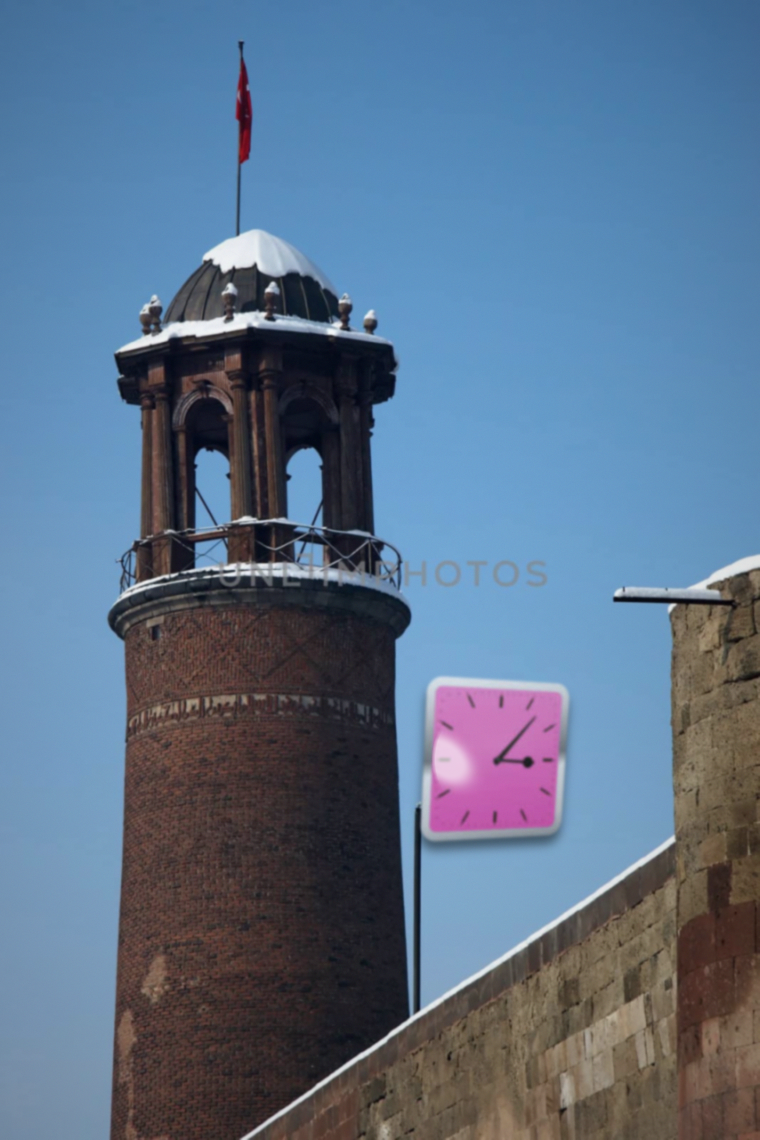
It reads 3:07
